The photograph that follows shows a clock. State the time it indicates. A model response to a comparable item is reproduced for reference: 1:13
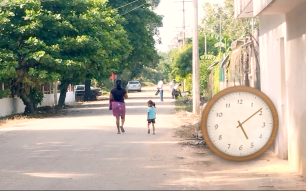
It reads 5:09
